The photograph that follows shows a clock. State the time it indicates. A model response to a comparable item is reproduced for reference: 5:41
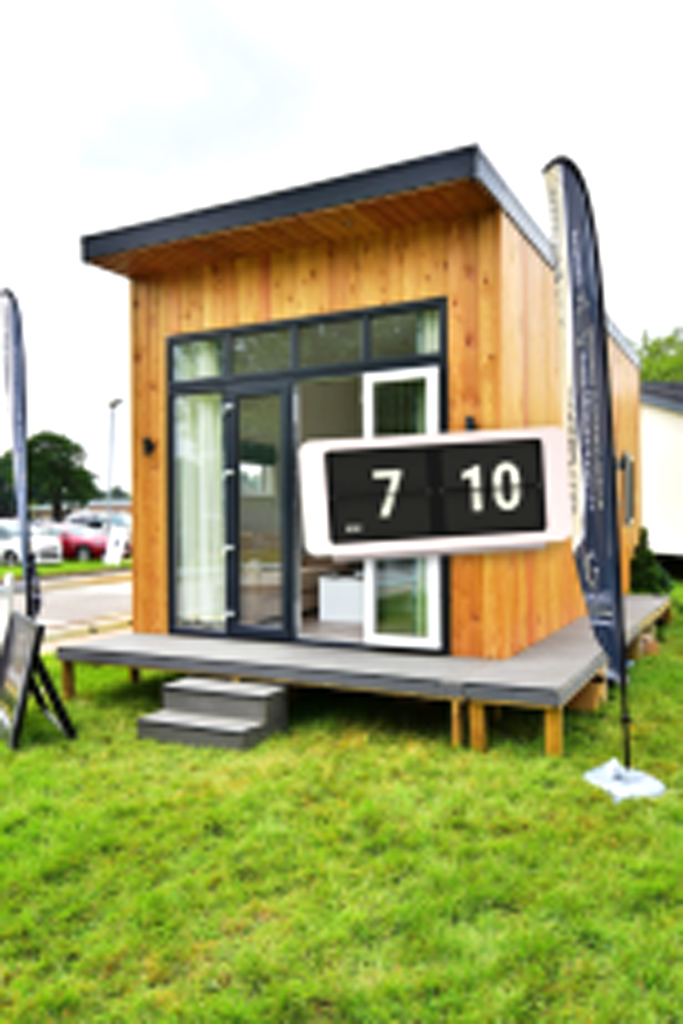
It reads 7:10
